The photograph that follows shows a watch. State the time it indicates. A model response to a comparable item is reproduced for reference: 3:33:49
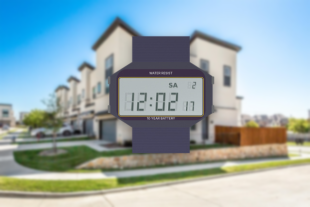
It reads 12:02:17
